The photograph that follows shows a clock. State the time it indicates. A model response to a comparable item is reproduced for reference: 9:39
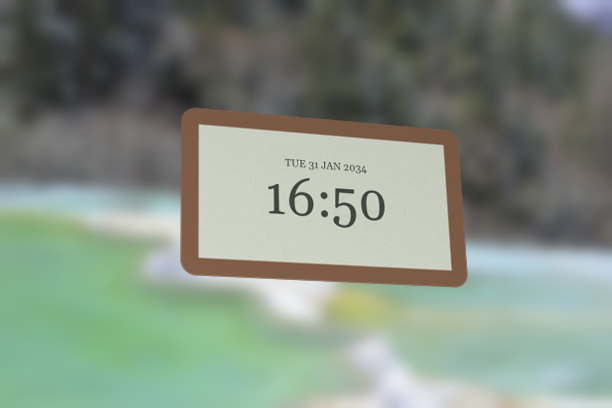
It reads 16:50
